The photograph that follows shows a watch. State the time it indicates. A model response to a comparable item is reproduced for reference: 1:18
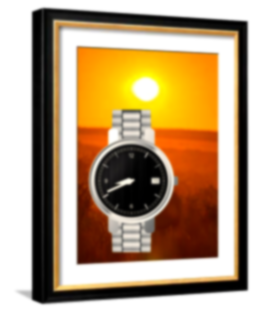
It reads 8:41
